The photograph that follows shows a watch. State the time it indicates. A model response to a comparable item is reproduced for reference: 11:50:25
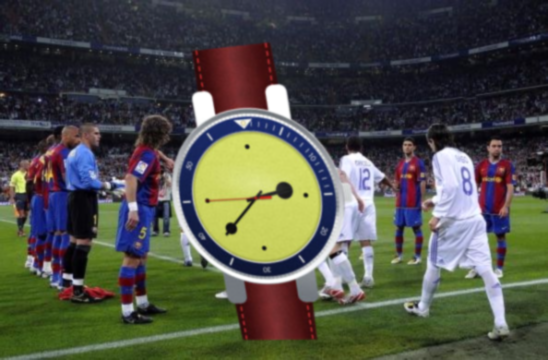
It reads 2:37:45
